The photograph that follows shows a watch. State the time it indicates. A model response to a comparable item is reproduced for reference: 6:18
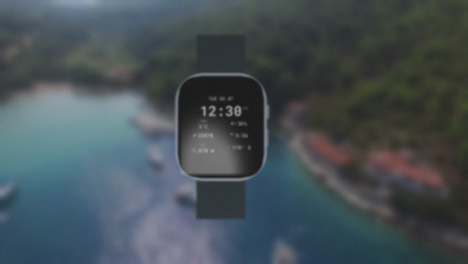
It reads 12:30
